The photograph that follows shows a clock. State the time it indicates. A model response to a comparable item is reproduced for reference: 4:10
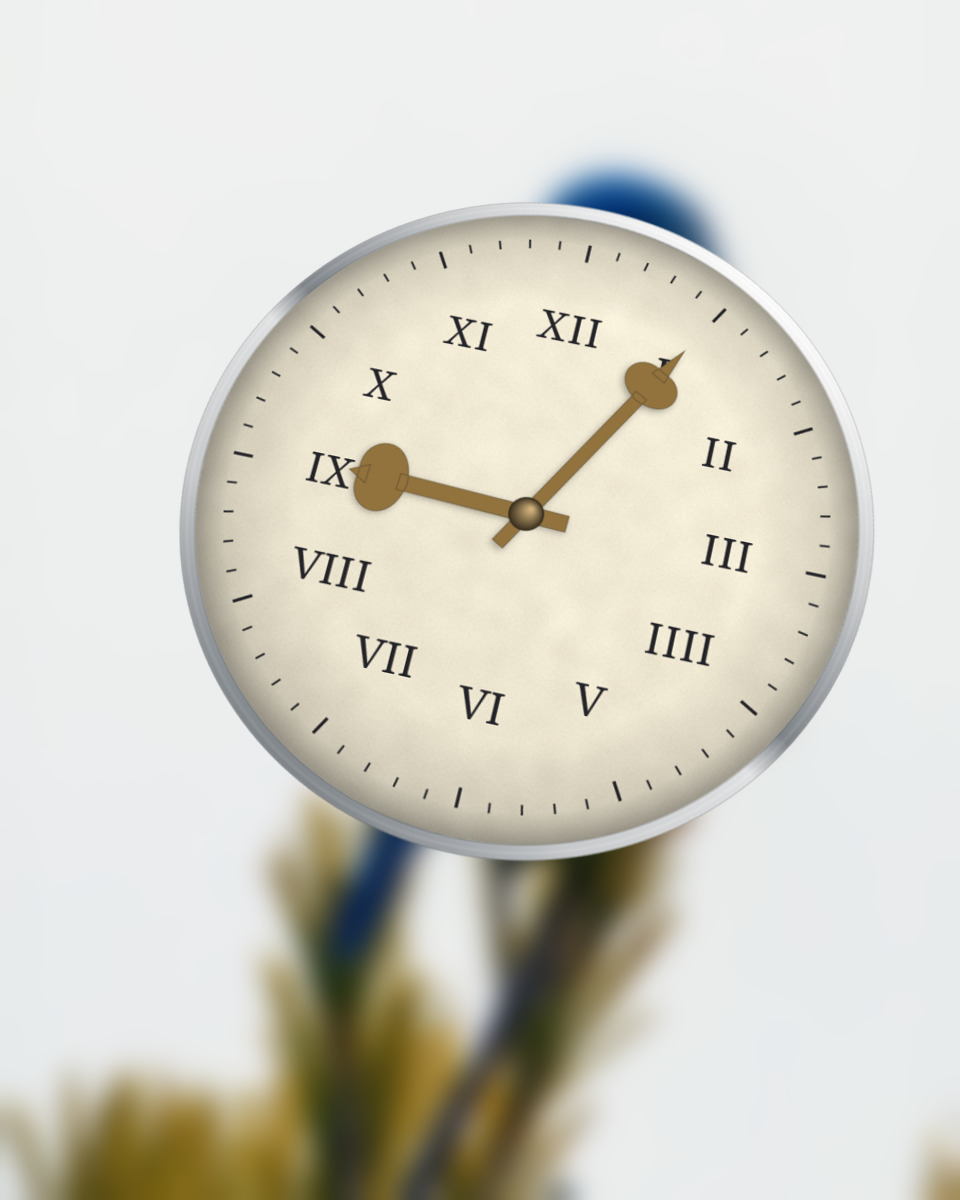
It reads 9:05
